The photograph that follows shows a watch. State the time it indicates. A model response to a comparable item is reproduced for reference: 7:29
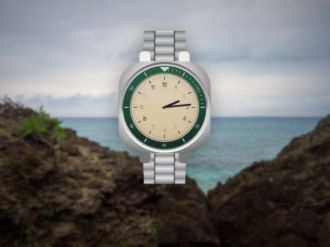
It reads 2:14
